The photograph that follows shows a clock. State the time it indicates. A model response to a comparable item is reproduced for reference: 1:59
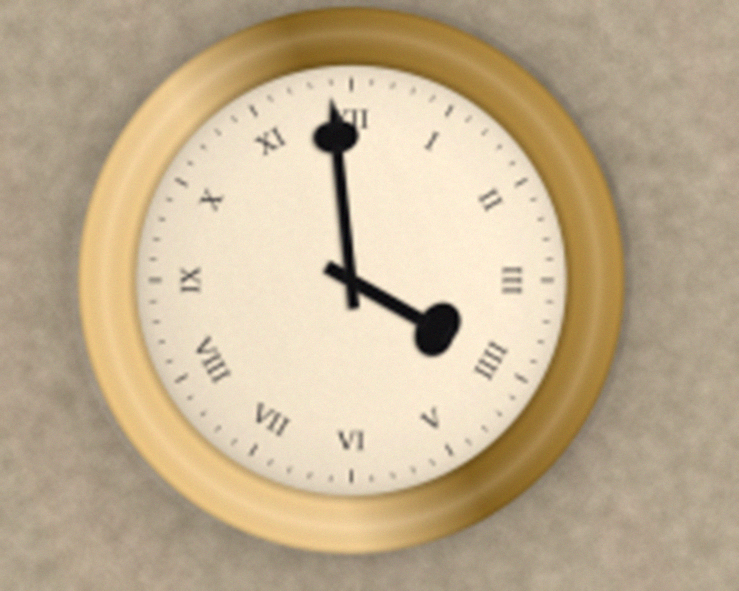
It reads 3:59
